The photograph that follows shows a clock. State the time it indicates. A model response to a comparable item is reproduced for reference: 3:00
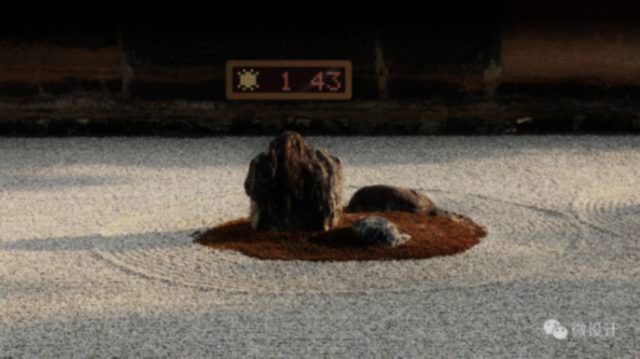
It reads 1:43
